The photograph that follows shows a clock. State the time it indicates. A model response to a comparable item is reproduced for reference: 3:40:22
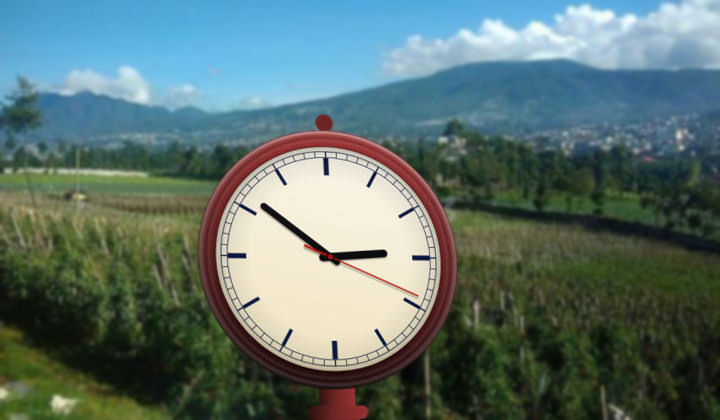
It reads 2:51:19
